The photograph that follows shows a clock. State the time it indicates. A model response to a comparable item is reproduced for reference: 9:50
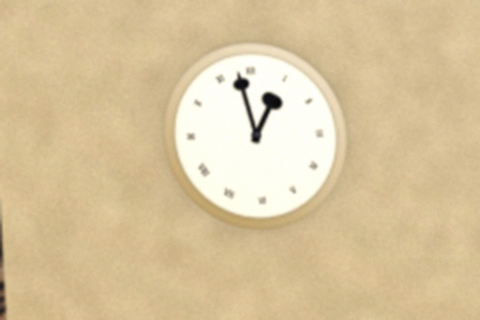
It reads 12:58
